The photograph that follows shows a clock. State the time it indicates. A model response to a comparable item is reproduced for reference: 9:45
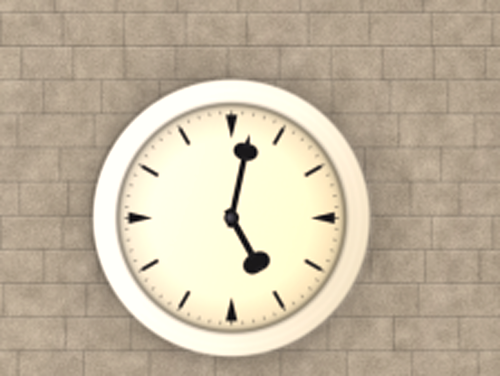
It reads 5:02
